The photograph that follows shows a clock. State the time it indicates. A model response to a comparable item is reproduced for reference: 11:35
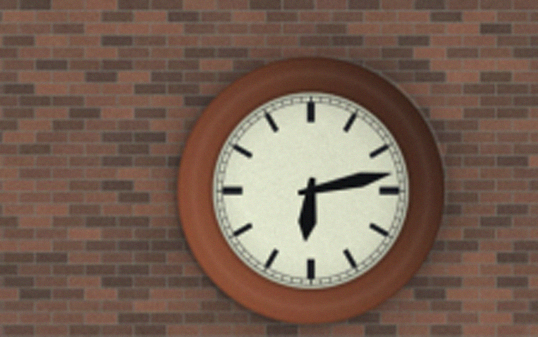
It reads 6:13
